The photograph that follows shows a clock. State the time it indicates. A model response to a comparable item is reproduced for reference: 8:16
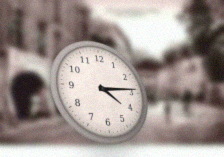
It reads 4:14
